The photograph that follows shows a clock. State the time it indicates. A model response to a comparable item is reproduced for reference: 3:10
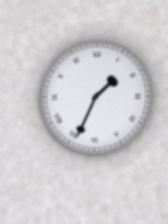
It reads 1:34
